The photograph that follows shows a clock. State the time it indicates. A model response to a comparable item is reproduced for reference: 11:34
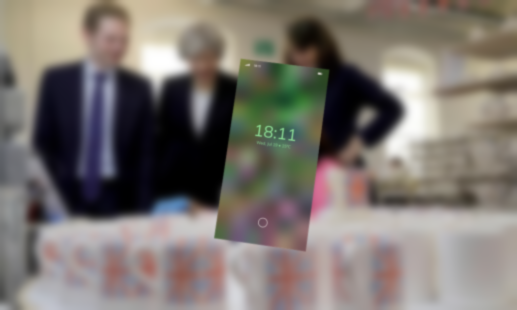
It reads 18:11
